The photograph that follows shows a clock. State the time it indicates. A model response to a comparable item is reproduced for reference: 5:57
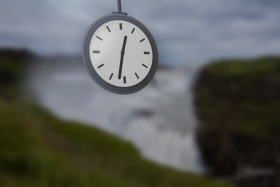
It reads 12:32
